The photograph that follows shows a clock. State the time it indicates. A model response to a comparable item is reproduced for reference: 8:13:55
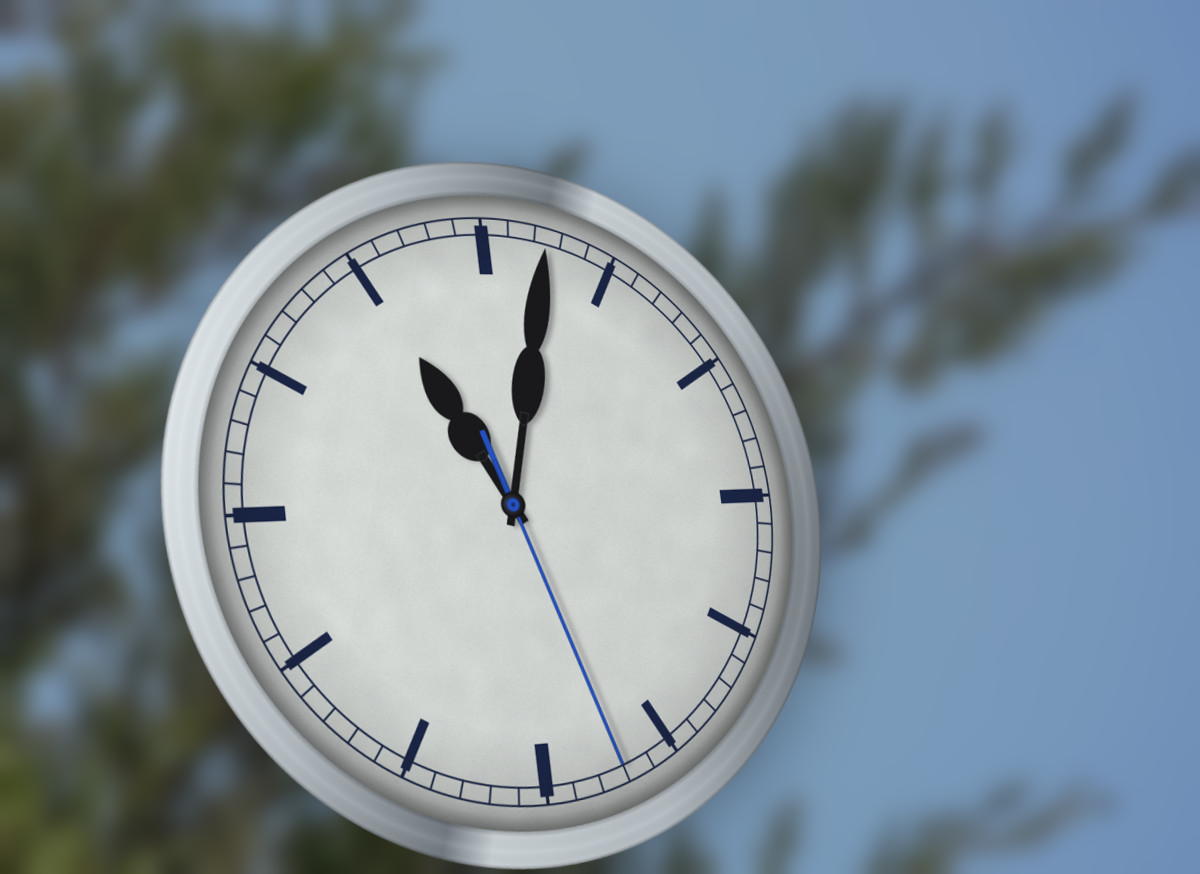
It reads 11:02:27
